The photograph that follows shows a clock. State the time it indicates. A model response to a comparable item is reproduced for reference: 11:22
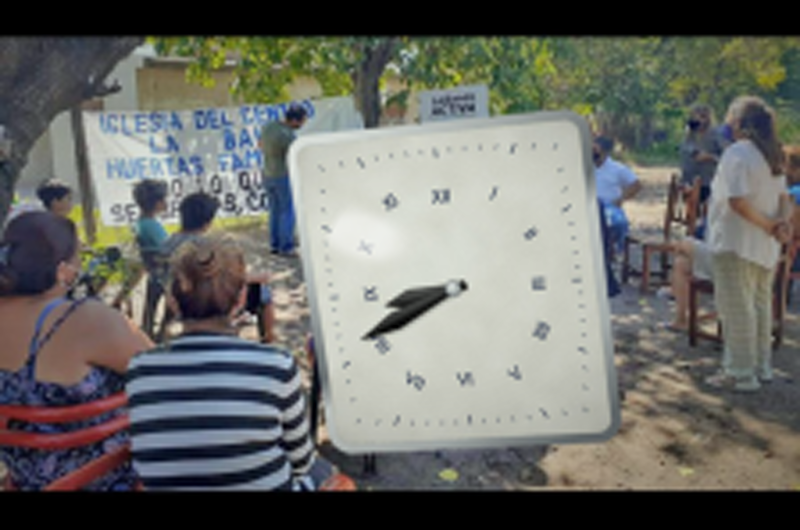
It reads 8:41
